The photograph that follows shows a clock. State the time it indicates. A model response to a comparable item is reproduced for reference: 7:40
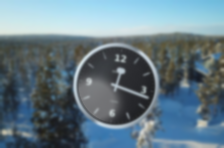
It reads 12:17
